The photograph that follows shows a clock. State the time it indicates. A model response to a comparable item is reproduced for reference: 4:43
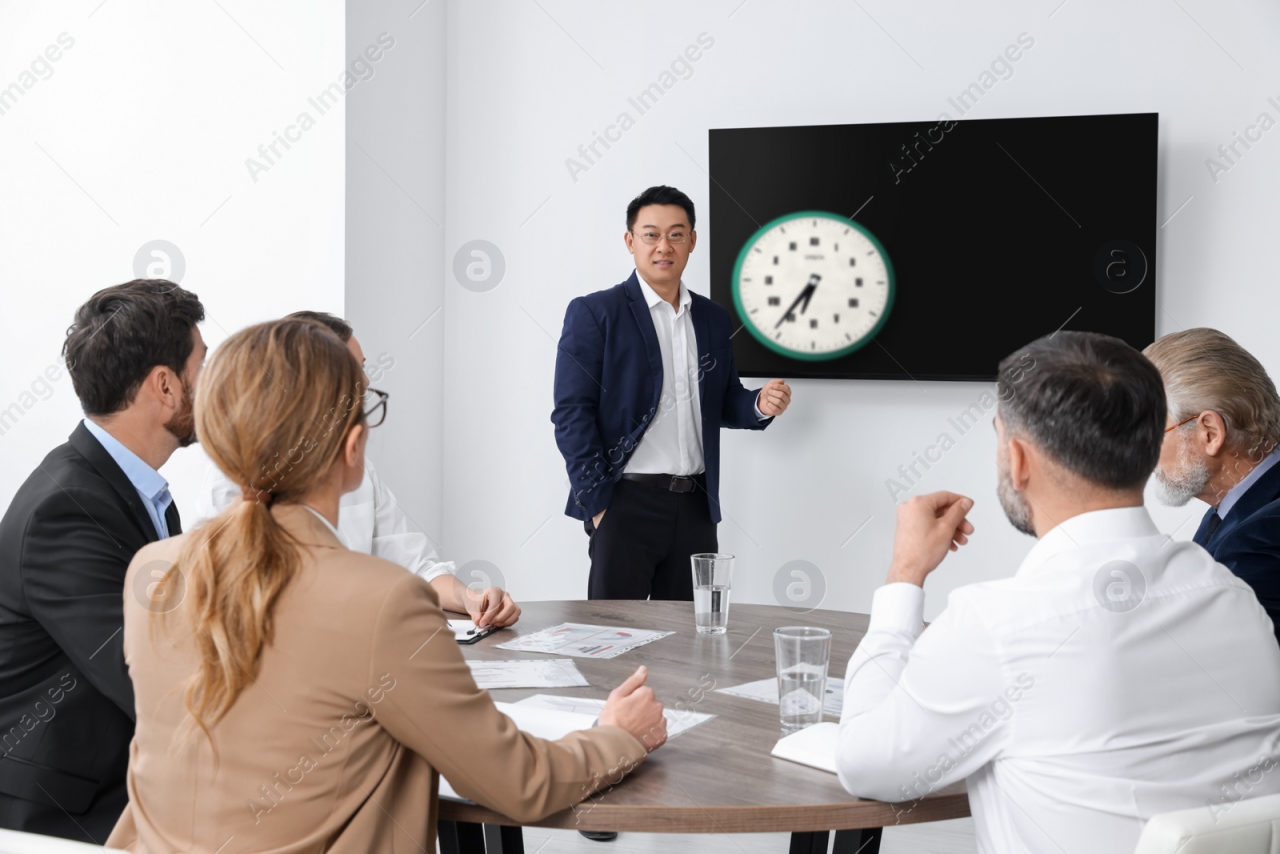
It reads 6:36
